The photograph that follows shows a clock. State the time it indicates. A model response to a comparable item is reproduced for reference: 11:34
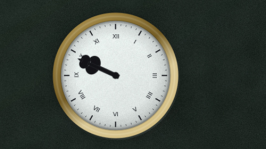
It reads 9:49
